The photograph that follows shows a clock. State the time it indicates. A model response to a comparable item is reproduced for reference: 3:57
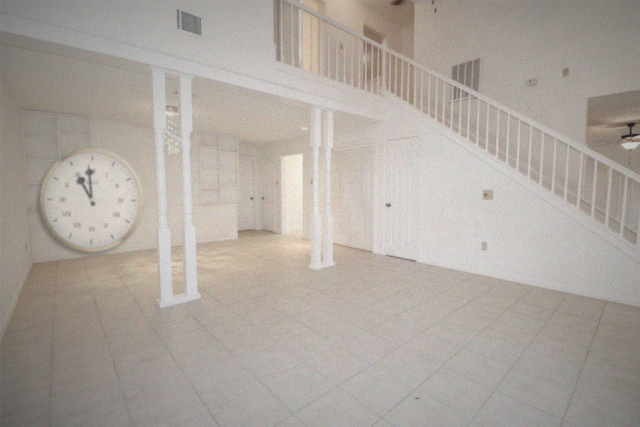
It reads 10:59
